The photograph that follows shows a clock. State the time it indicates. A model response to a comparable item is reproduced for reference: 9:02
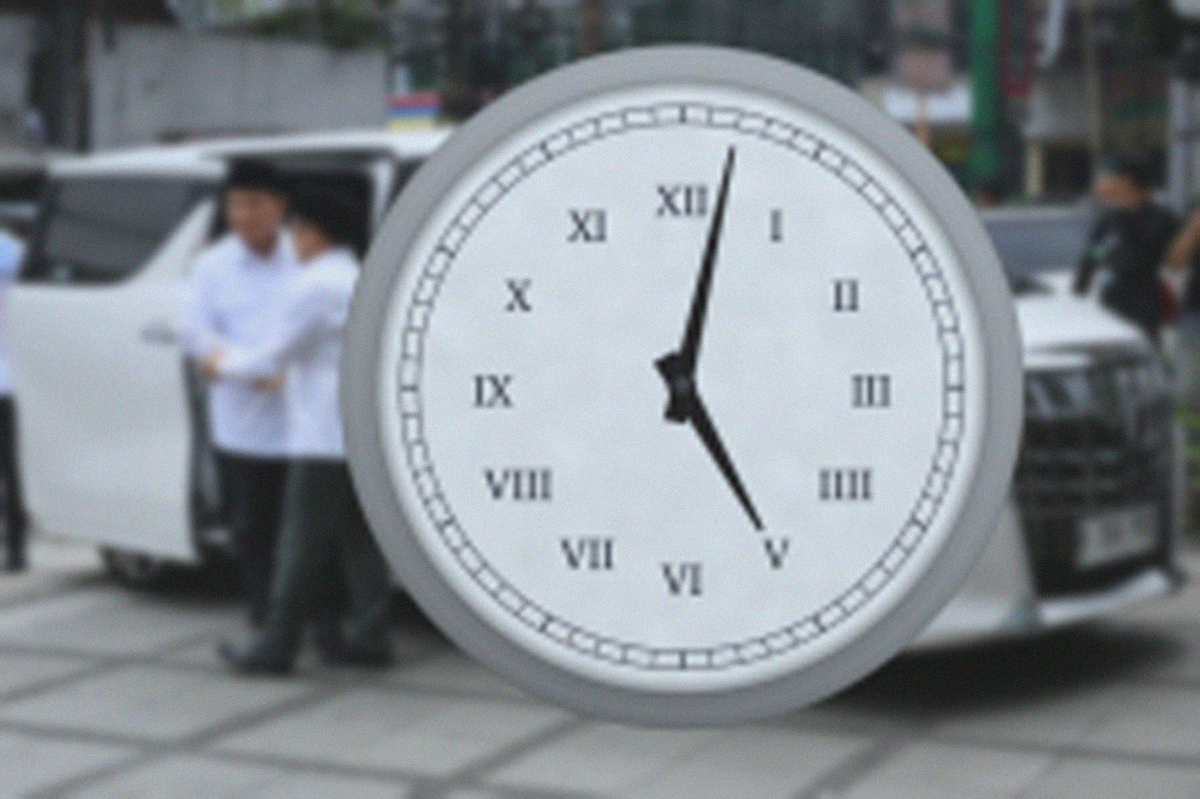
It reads 5:02
